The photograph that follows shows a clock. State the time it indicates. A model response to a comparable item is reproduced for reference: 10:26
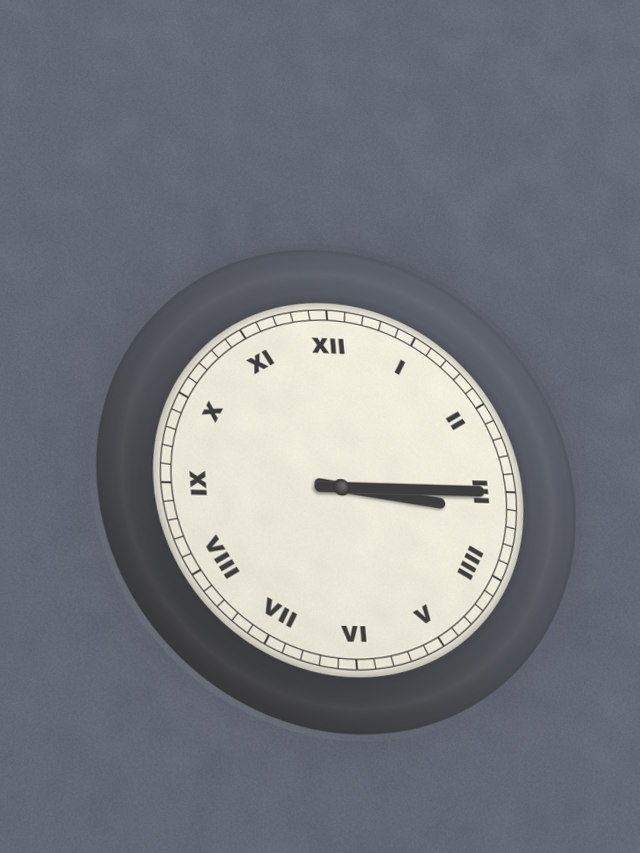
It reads 3:15
